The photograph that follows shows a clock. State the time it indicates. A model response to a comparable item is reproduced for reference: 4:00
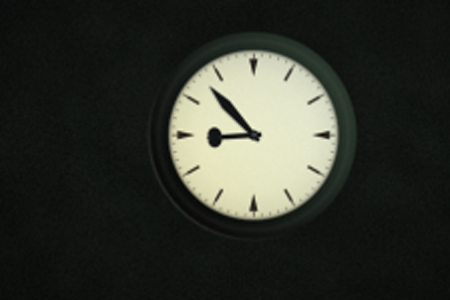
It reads 8:53
